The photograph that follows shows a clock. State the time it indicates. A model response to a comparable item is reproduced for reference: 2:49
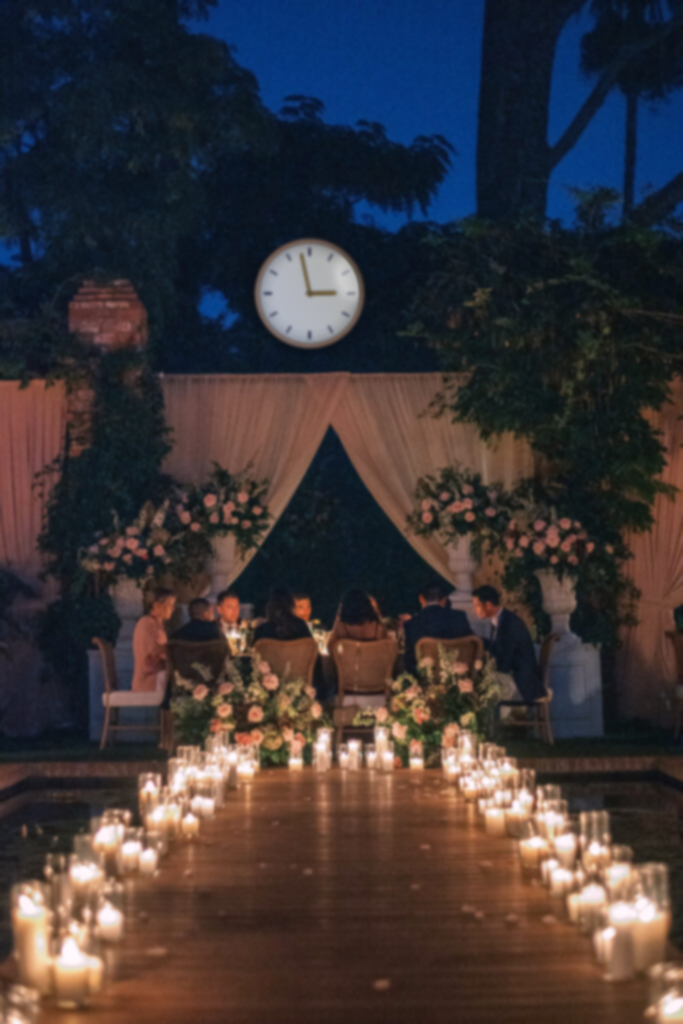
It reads 2:58
